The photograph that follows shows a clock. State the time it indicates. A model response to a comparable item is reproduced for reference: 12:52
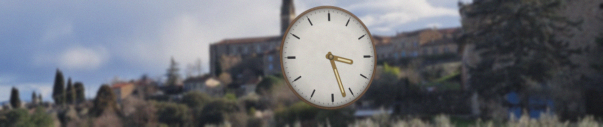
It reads 3:27
